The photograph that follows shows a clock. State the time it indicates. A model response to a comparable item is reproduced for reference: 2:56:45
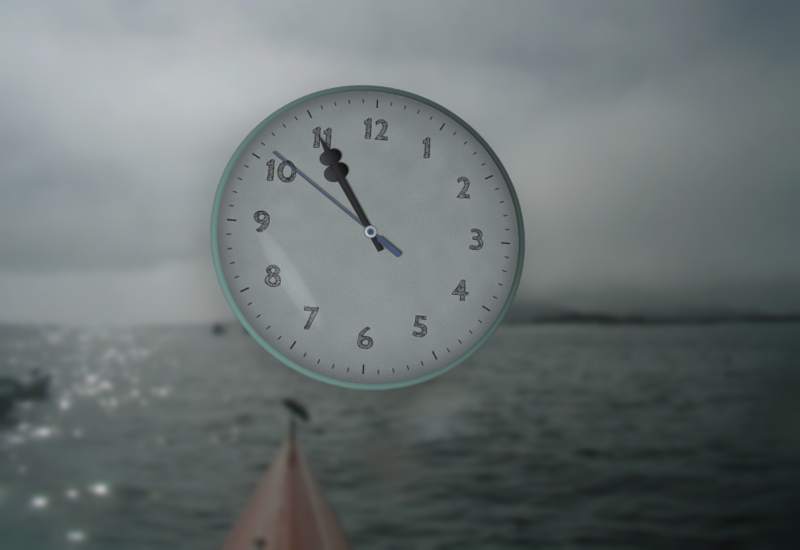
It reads 10:54:51
